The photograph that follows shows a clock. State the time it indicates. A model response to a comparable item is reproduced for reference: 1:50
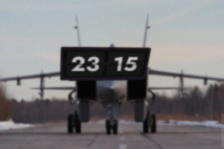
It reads 23:15
